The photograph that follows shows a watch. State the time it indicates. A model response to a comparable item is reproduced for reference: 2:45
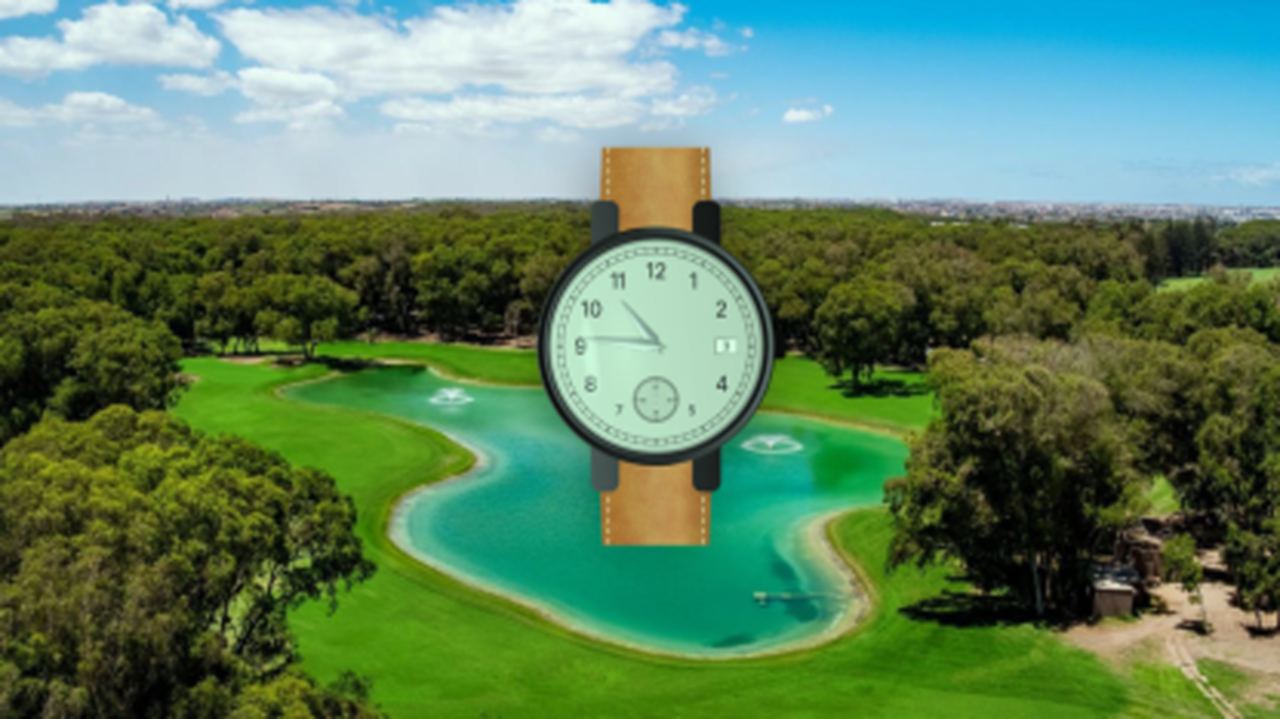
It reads 10:46
